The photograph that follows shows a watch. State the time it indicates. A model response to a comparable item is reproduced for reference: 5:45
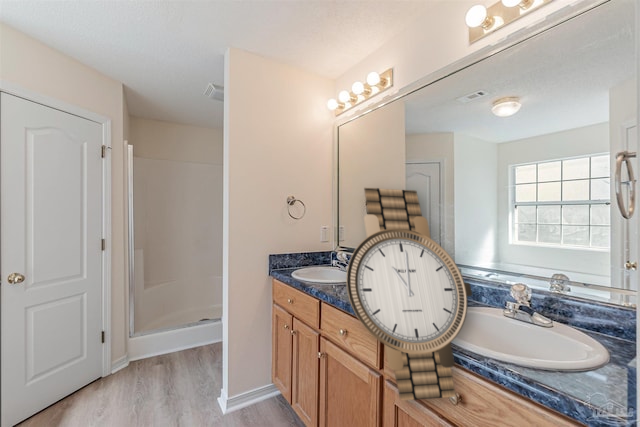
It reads 11:01
